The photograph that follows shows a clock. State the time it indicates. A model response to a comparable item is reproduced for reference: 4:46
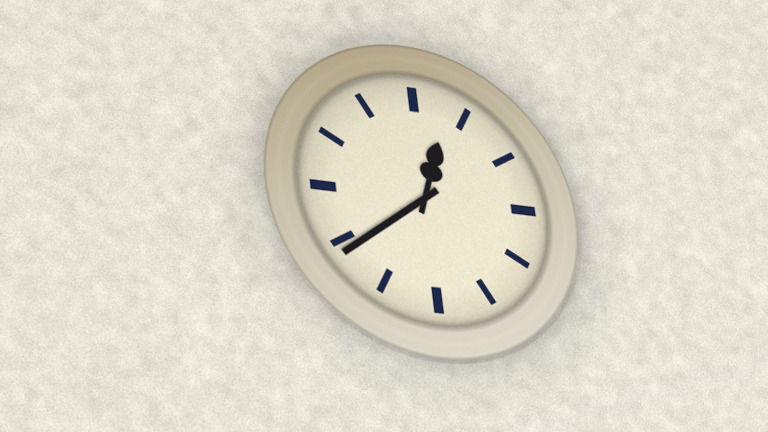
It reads 12:39
